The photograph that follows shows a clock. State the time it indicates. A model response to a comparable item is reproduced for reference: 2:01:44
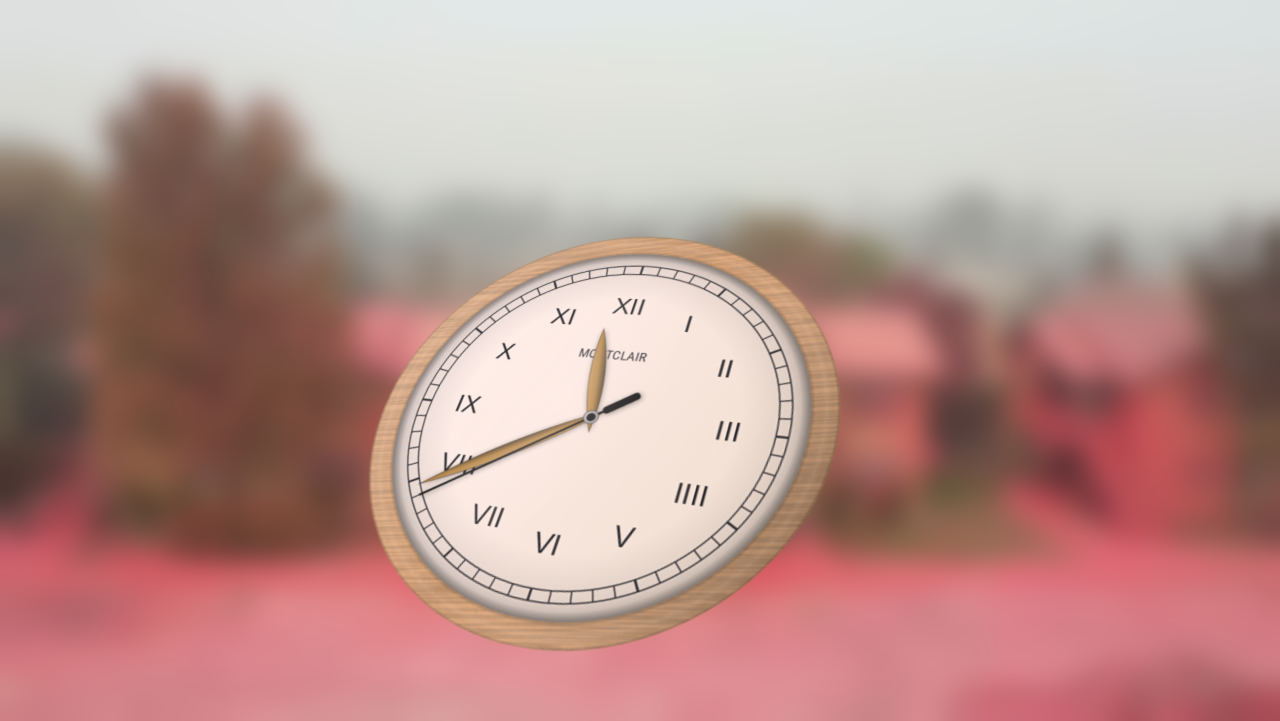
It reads 11:39:39
